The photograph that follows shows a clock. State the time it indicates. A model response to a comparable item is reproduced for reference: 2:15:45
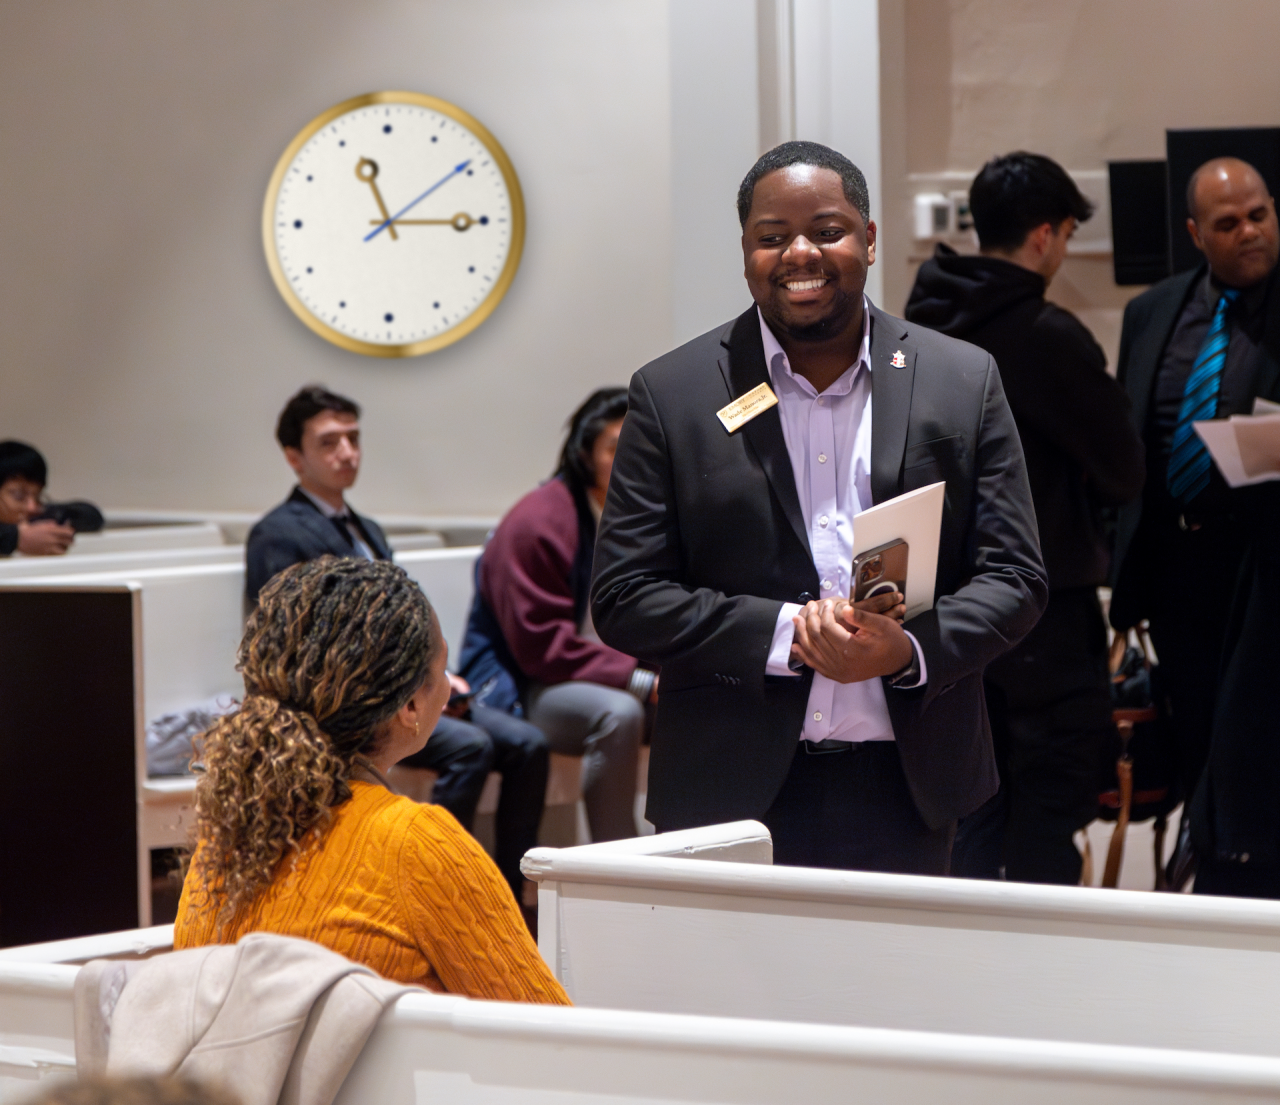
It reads 11:15:09
